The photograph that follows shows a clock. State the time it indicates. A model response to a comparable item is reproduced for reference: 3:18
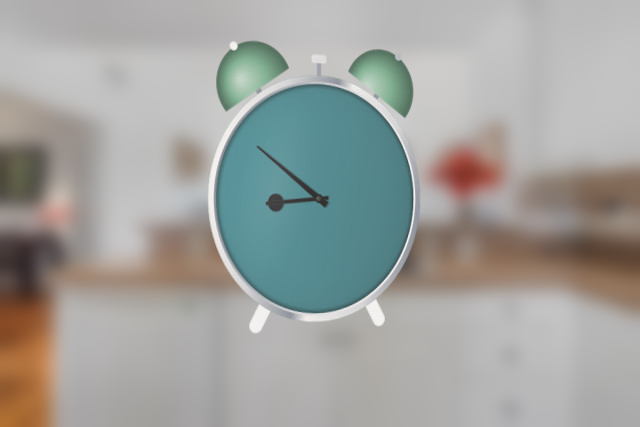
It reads 8:51
